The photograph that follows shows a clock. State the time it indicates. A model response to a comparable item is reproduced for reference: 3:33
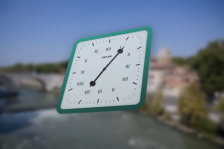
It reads 7:06
